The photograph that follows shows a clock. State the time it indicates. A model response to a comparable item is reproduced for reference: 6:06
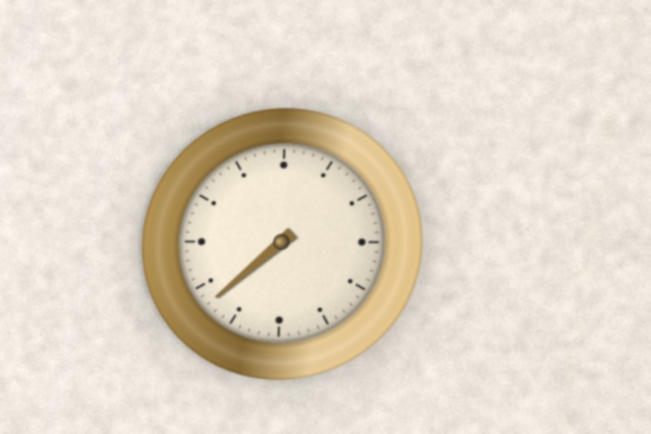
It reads 7:38
